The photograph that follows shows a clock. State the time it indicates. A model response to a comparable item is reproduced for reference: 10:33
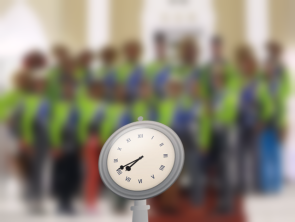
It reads 7:41
